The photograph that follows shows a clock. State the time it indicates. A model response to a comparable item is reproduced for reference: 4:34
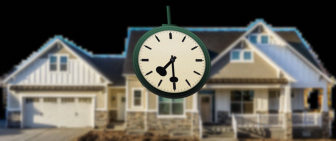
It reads 7:30
